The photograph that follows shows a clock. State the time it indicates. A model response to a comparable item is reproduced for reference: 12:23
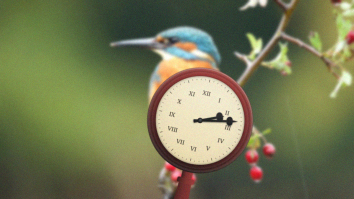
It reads 2:13
